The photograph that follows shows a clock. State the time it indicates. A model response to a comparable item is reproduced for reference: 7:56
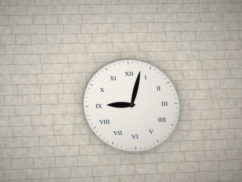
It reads 9:03
